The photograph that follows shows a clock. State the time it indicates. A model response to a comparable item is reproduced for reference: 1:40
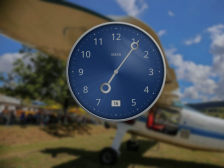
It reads 7:06
